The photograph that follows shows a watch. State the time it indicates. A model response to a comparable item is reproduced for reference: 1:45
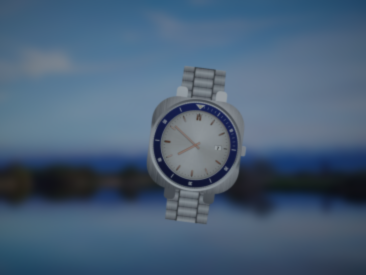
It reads 7:51
